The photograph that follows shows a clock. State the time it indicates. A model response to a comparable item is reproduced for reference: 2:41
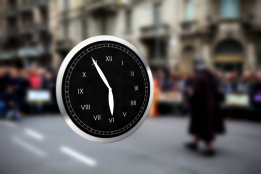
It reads 5:55
